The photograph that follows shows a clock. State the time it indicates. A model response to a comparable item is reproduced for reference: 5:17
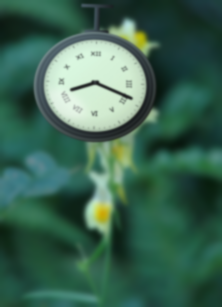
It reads 8:19
